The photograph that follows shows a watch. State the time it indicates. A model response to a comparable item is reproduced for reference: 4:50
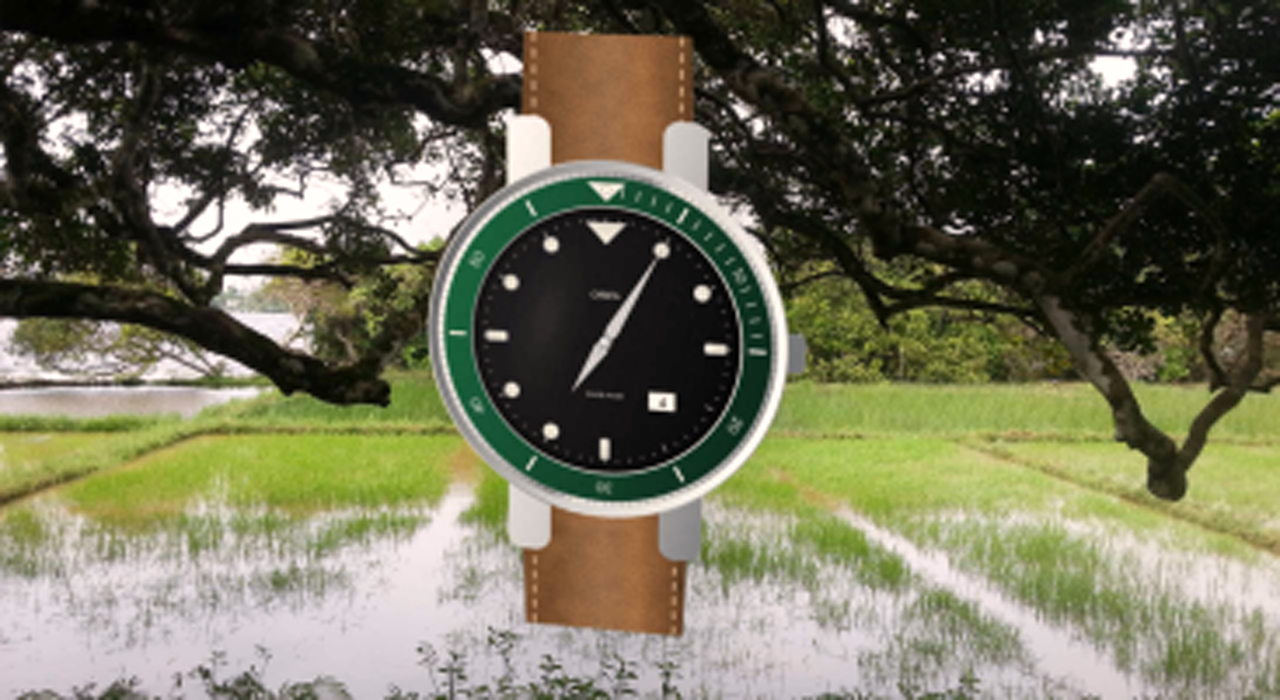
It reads 7:05
